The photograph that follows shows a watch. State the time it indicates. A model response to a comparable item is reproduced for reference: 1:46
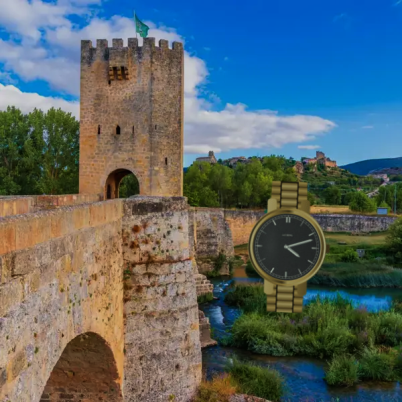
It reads 4:12
